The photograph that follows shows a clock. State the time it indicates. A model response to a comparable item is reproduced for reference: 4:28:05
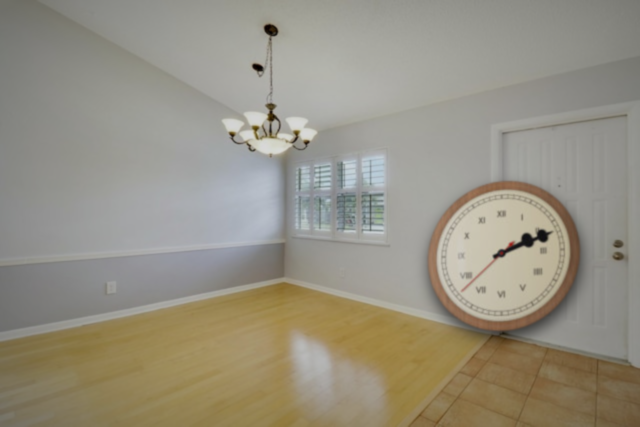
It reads 2:11:38
